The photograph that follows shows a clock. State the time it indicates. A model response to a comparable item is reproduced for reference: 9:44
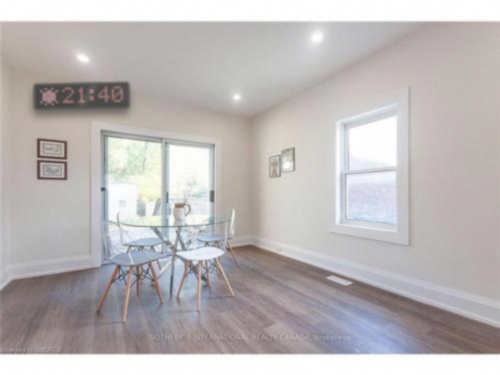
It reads 21:40
